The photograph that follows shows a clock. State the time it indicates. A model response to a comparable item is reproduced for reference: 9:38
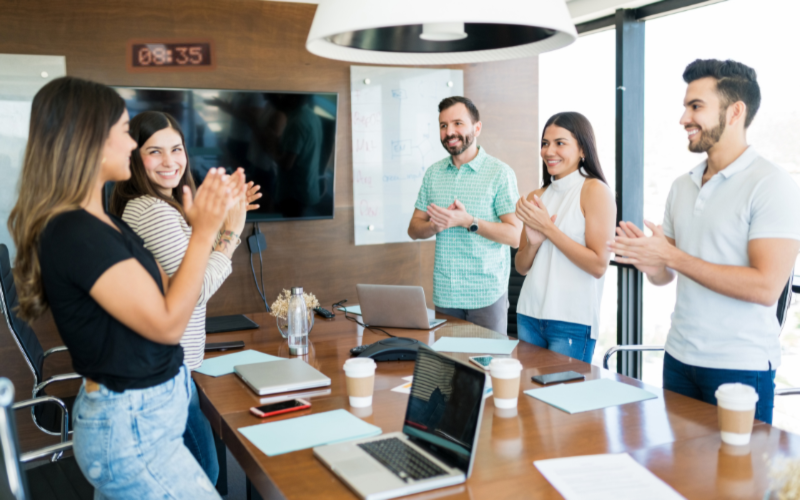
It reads 8:35
